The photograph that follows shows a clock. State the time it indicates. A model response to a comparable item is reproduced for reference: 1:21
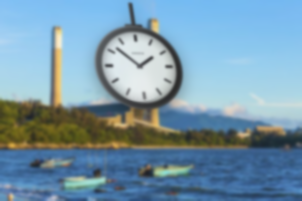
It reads 1:52
